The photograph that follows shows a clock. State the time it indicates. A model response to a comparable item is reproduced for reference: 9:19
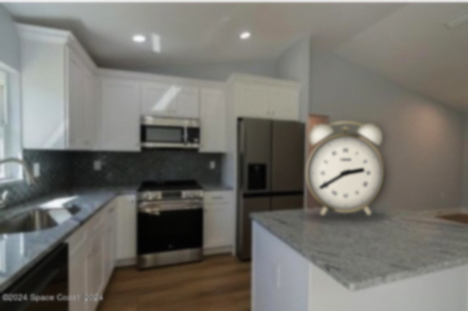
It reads 2:40
